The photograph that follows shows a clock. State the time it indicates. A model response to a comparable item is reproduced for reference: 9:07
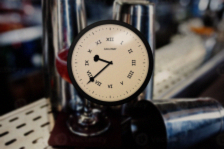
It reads 9:38
